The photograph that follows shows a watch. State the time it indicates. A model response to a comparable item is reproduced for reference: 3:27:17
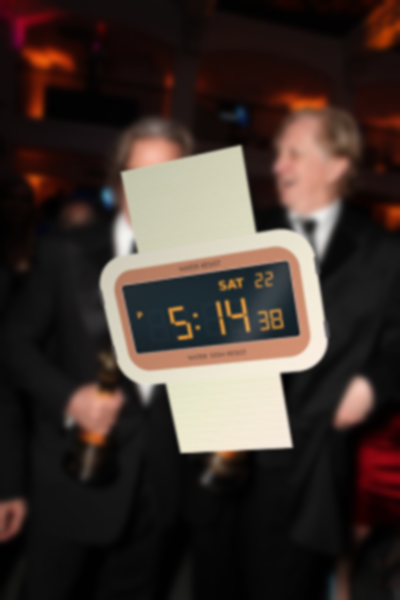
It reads 5:14:38
